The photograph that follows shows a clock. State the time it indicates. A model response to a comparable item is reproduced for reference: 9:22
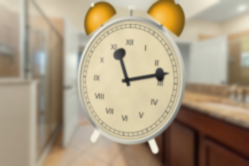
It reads 11:13
